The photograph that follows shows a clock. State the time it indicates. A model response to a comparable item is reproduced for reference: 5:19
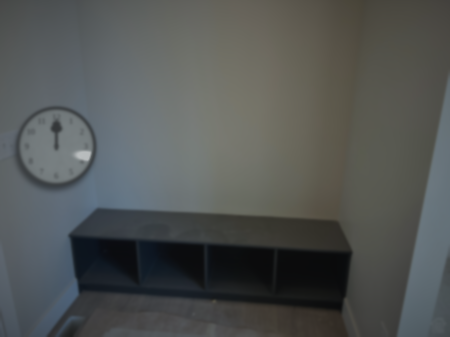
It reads 12:00
